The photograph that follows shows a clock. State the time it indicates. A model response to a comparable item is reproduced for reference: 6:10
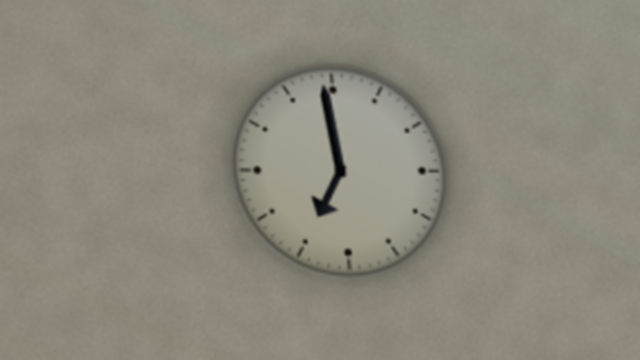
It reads 6:59
